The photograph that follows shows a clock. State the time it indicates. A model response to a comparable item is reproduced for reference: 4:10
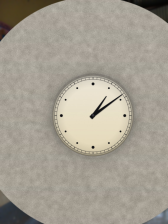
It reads 1:09
